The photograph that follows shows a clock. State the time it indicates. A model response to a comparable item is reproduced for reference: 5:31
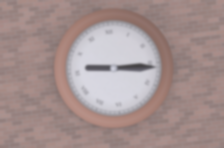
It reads 9:16
